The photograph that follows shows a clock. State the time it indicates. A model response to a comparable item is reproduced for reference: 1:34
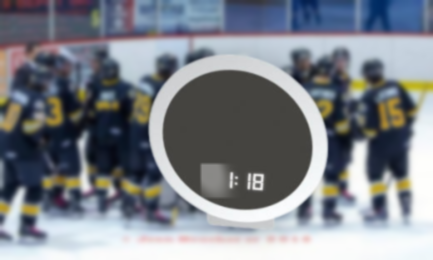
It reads 1:18
